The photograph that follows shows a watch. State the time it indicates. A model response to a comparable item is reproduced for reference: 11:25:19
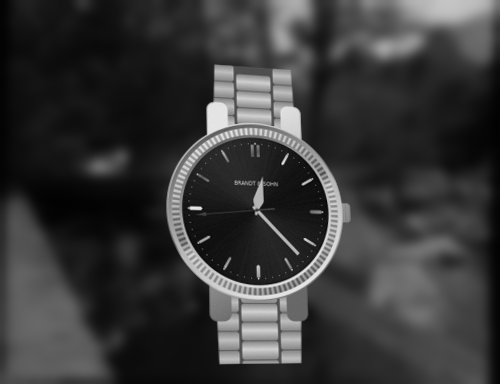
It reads 12:22:44
